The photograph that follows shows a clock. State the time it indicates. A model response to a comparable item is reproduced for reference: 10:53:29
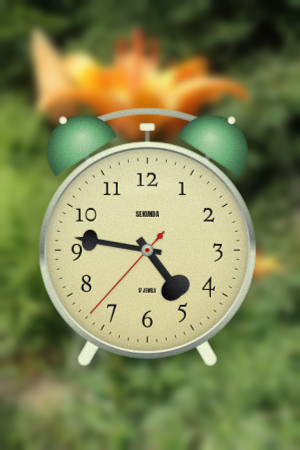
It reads 4:46:37
